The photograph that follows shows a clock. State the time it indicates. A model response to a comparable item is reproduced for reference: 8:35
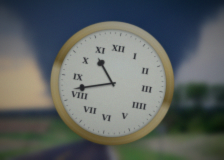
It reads 10:42
